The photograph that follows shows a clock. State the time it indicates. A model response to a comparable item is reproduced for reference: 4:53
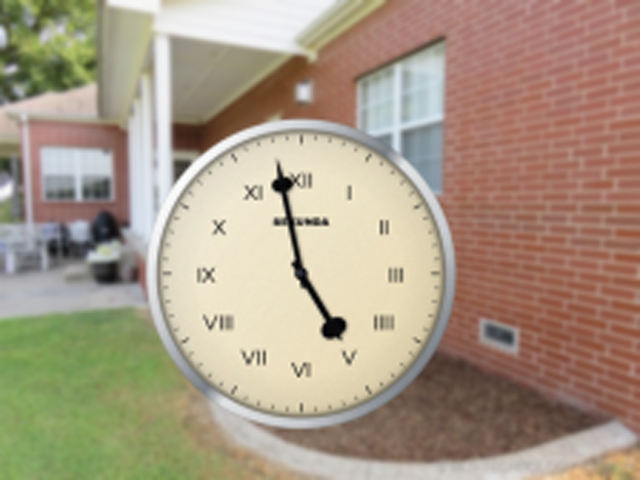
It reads 4:58
